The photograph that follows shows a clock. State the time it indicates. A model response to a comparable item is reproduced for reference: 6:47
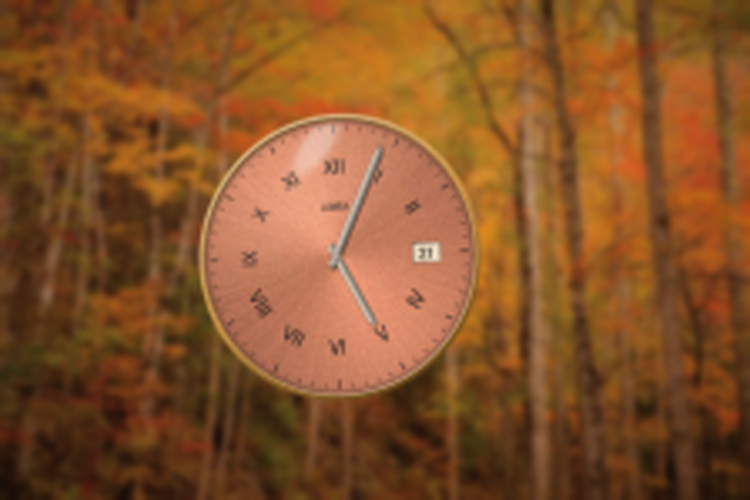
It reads 5:04
